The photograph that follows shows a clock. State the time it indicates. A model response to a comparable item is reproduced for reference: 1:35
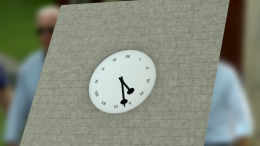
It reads 4:27
